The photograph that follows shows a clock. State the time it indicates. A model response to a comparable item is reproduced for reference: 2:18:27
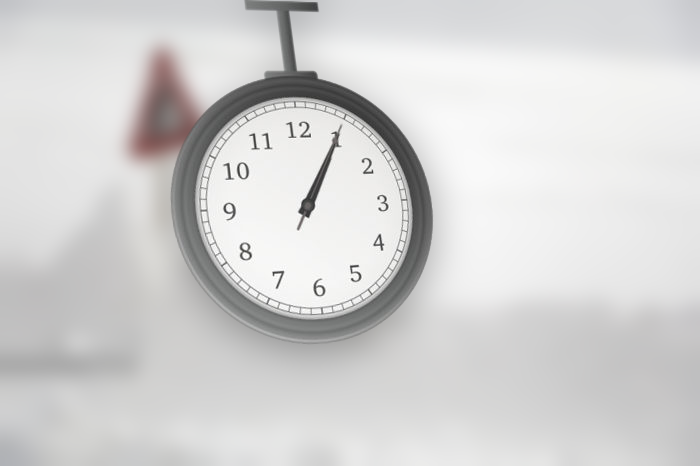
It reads 1:05:05
